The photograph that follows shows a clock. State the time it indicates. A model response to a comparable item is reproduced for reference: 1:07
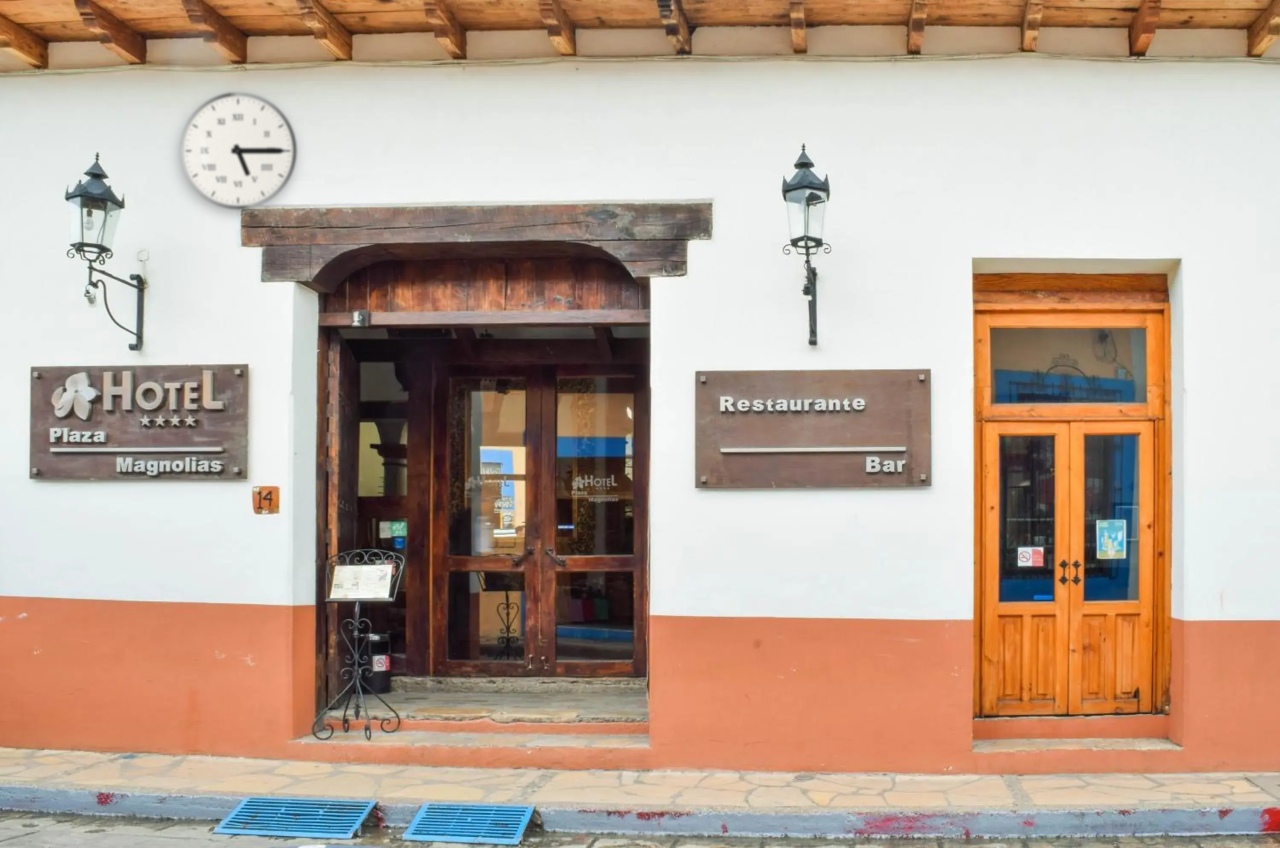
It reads 5:15
